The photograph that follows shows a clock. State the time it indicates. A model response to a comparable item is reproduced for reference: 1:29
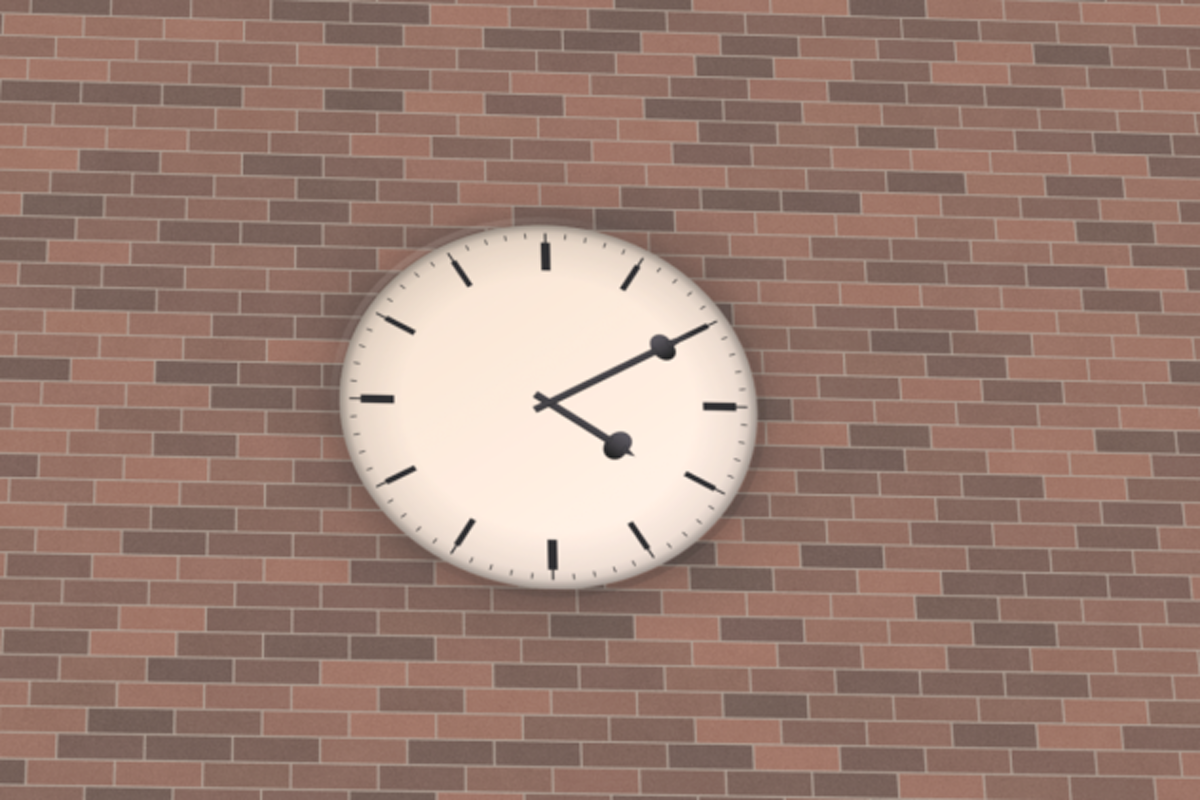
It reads 4:10
